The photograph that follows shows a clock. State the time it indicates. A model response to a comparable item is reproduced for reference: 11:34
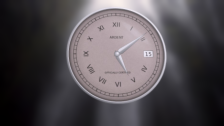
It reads 5:09
